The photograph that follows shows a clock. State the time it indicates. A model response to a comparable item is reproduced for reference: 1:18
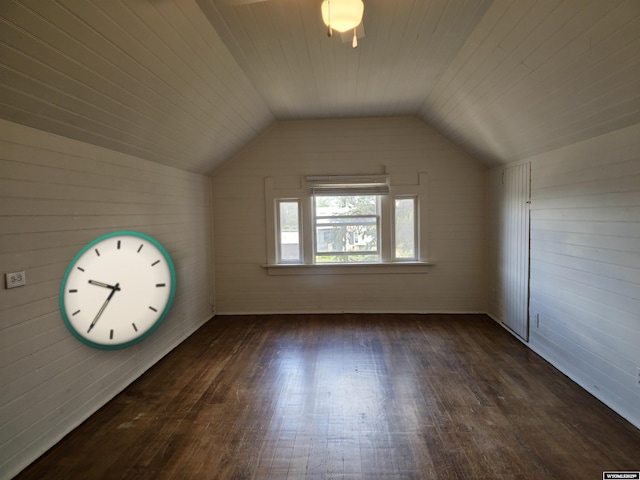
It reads 9:35
